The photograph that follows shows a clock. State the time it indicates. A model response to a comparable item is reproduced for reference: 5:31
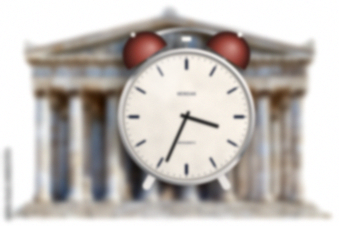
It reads 3:34
